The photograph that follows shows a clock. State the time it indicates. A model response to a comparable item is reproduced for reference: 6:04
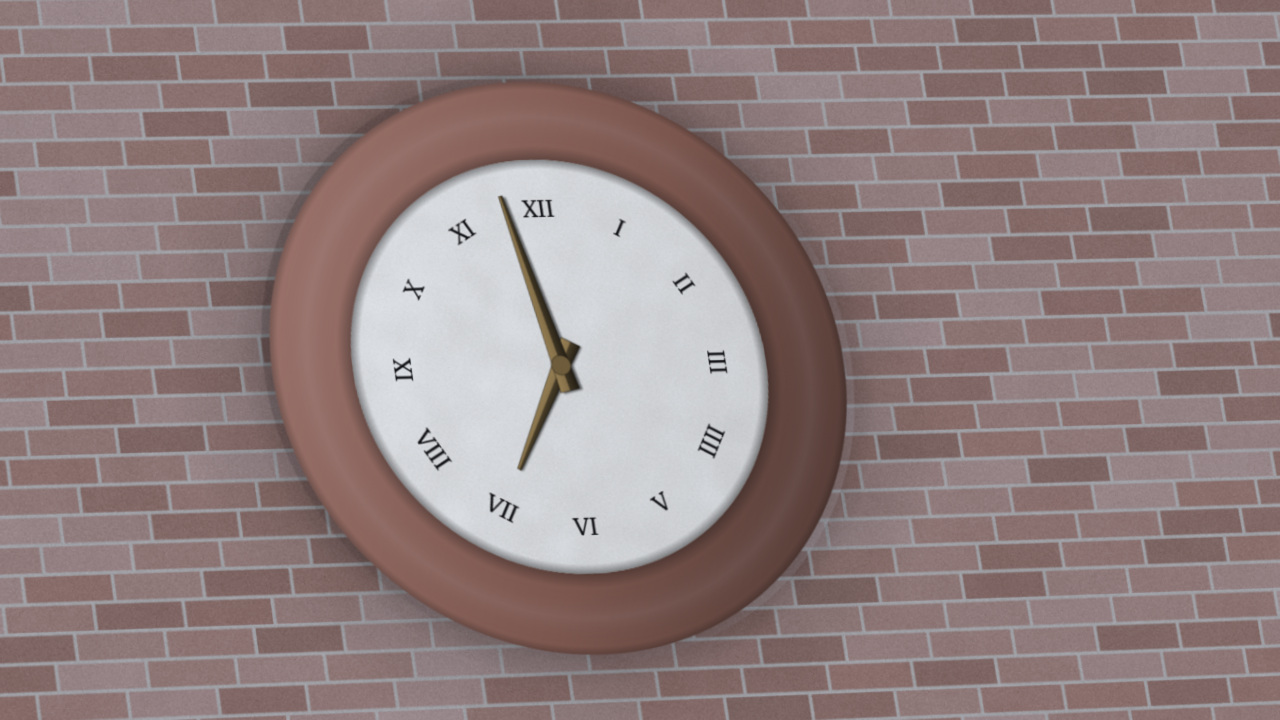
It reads 6:58
